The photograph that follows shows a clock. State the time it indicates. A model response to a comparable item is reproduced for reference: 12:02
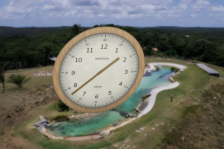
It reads 1:38
